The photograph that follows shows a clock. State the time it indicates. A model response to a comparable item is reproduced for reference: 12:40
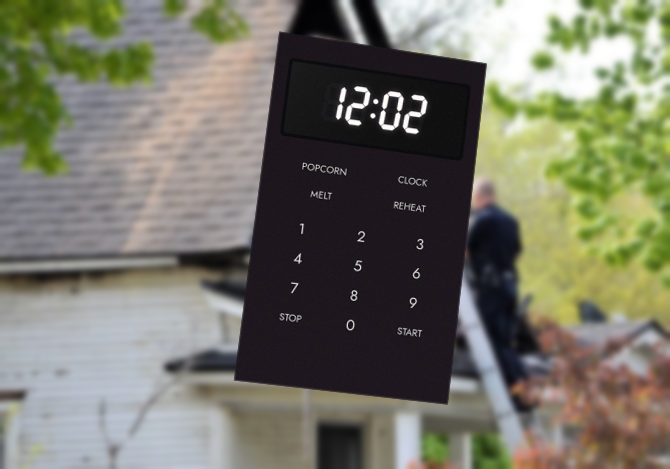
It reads 12:02
